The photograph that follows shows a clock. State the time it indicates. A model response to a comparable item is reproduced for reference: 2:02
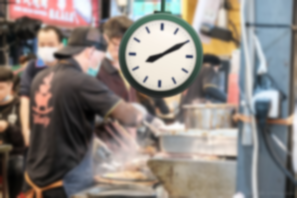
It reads 8:10
